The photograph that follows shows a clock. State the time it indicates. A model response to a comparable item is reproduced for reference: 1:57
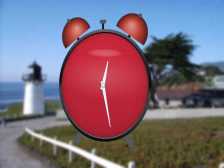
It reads 12:28
